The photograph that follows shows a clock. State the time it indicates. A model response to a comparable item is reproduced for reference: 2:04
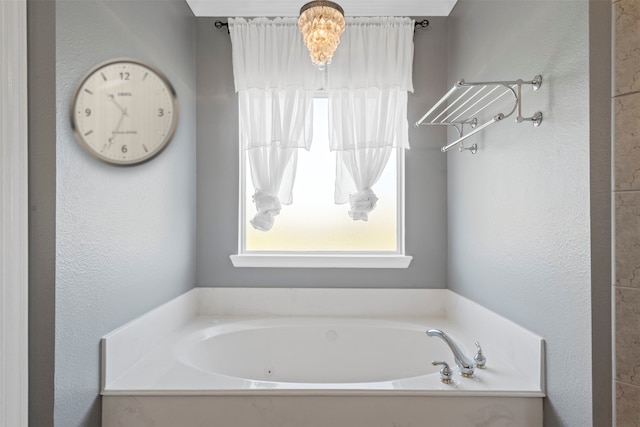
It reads 10:34
